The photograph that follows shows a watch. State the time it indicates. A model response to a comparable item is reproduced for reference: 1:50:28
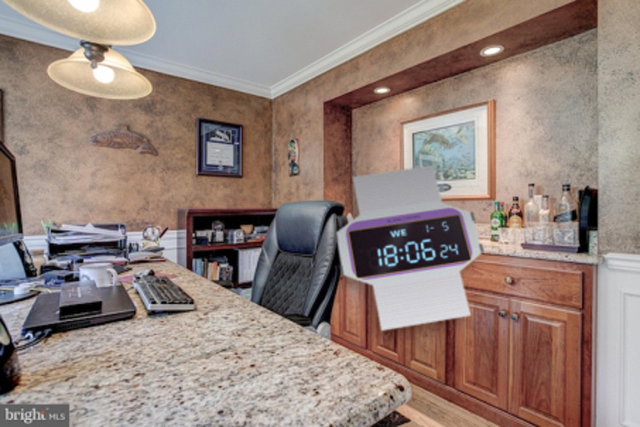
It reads 18:06:24
